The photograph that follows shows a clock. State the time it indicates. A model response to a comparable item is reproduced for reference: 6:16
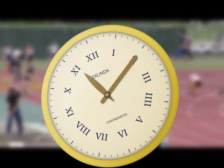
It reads 11:10
